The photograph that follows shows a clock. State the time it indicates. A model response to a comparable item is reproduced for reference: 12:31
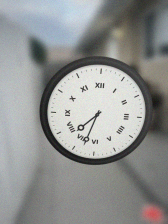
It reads 7:33
